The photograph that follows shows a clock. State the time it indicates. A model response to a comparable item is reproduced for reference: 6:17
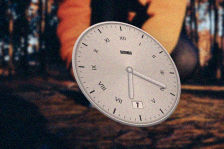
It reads 6:19
